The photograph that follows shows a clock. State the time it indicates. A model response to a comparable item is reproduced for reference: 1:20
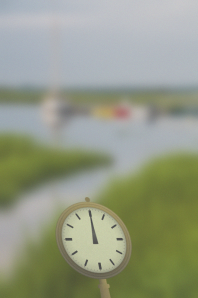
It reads 12:00
